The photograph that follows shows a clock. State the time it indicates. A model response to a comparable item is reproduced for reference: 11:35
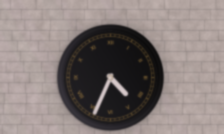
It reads 4:34
